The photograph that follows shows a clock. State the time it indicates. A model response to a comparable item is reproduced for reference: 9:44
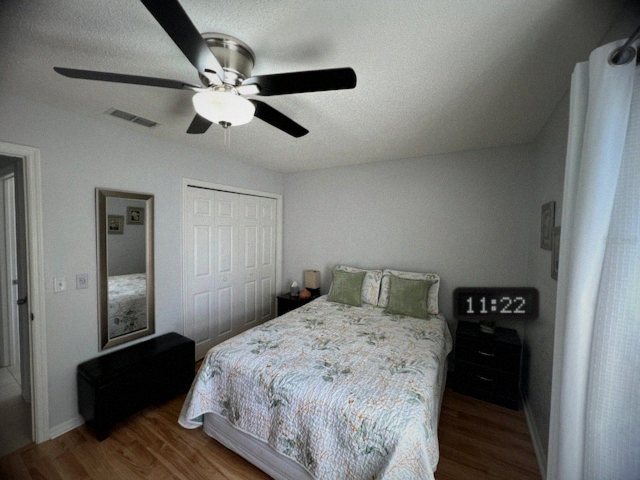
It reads 11:22
